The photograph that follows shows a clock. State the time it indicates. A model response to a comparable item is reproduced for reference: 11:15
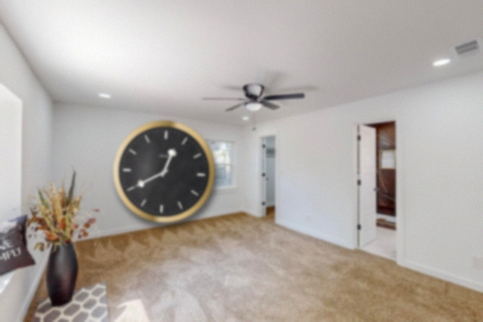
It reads 12:40
